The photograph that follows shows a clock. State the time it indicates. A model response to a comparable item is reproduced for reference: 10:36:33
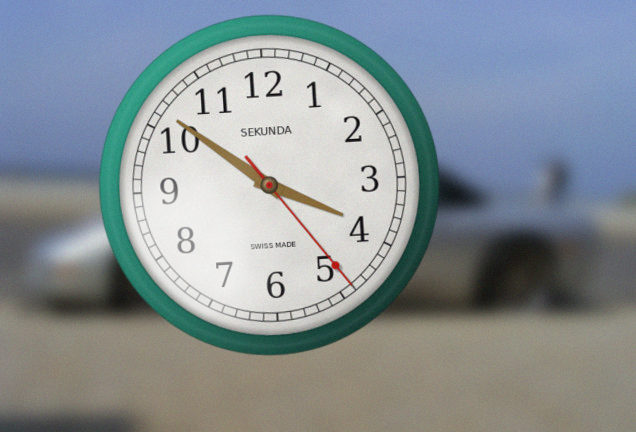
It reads 3:51:24
